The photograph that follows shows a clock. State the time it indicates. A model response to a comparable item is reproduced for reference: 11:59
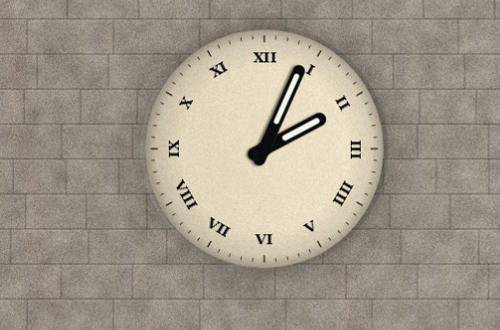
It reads 2:04
